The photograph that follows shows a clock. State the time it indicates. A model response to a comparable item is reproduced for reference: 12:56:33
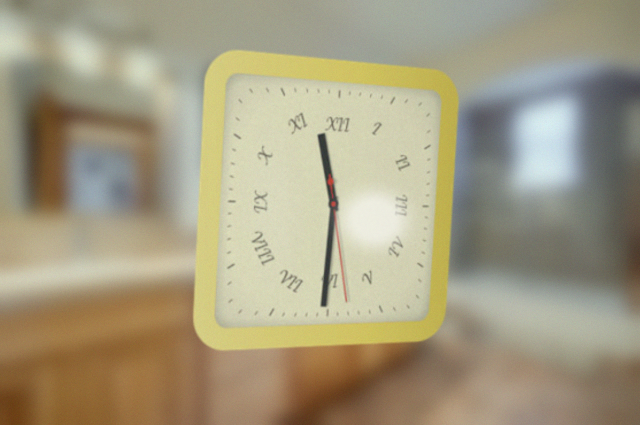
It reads 11:30:28
